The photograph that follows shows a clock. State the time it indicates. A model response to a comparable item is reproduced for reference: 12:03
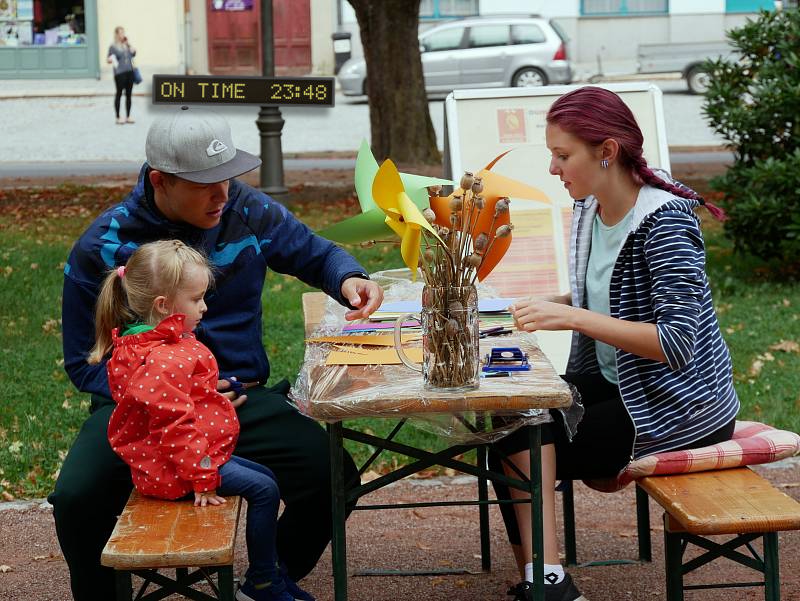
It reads 23:48
